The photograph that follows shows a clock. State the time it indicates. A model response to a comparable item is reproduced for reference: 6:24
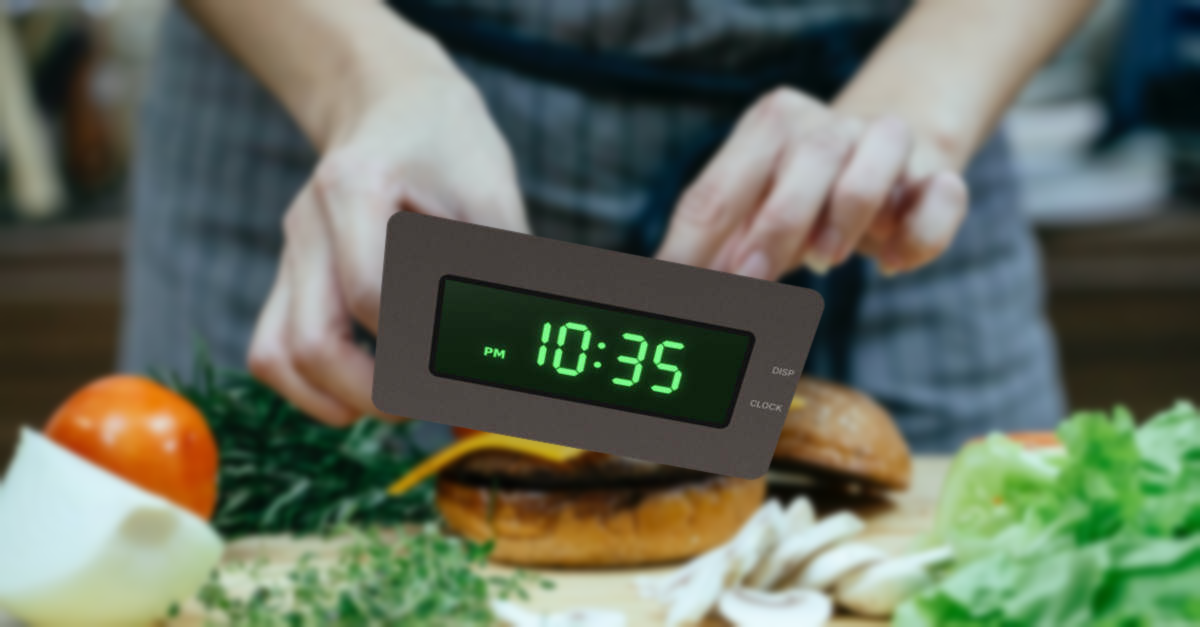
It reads 10:35
